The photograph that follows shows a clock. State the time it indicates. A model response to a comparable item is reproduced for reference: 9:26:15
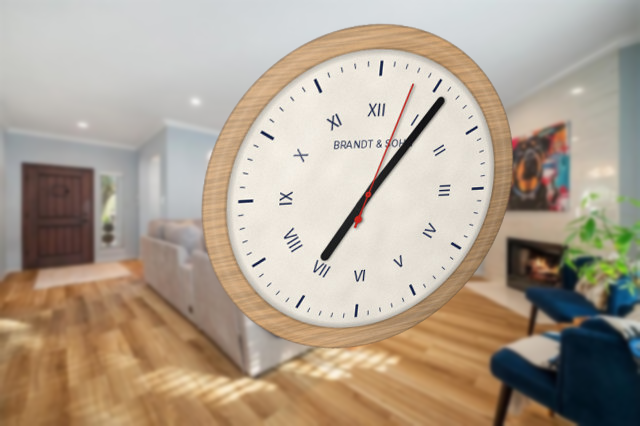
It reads 7:06:03
